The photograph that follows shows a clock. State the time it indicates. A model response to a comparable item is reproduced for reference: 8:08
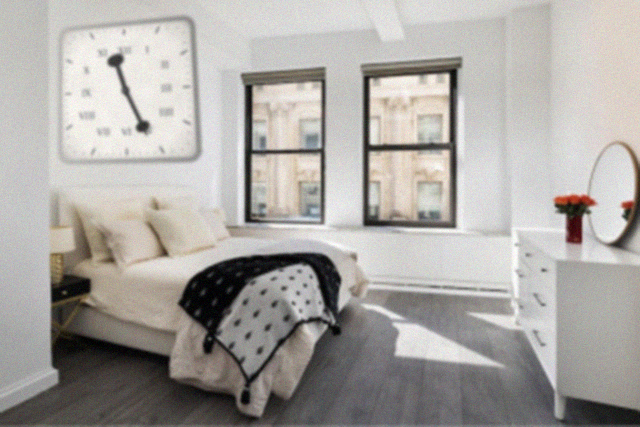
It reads 11:26
